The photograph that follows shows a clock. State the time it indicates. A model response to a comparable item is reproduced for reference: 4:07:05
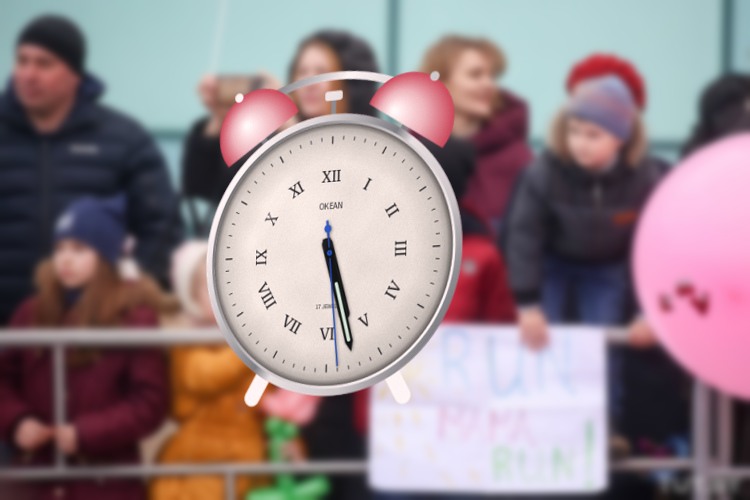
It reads 5:27:29
